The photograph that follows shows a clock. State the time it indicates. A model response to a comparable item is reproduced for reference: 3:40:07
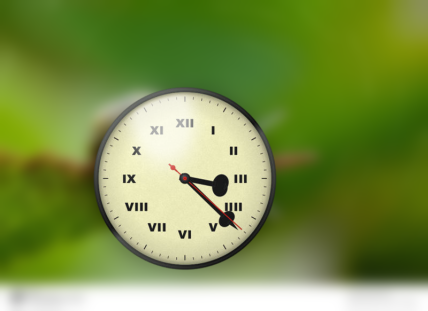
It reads 3:22:22
